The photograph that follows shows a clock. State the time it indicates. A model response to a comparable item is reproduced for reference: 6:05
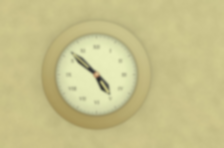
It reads 4:52
